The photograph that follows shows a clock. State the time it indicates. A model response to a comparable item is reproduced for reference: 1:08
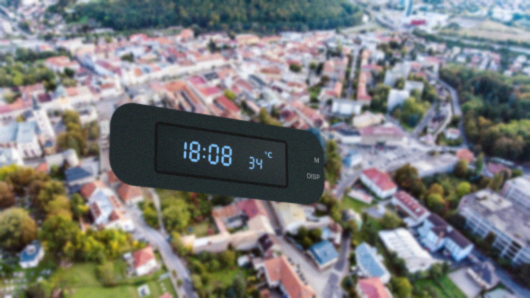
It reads 18:08
